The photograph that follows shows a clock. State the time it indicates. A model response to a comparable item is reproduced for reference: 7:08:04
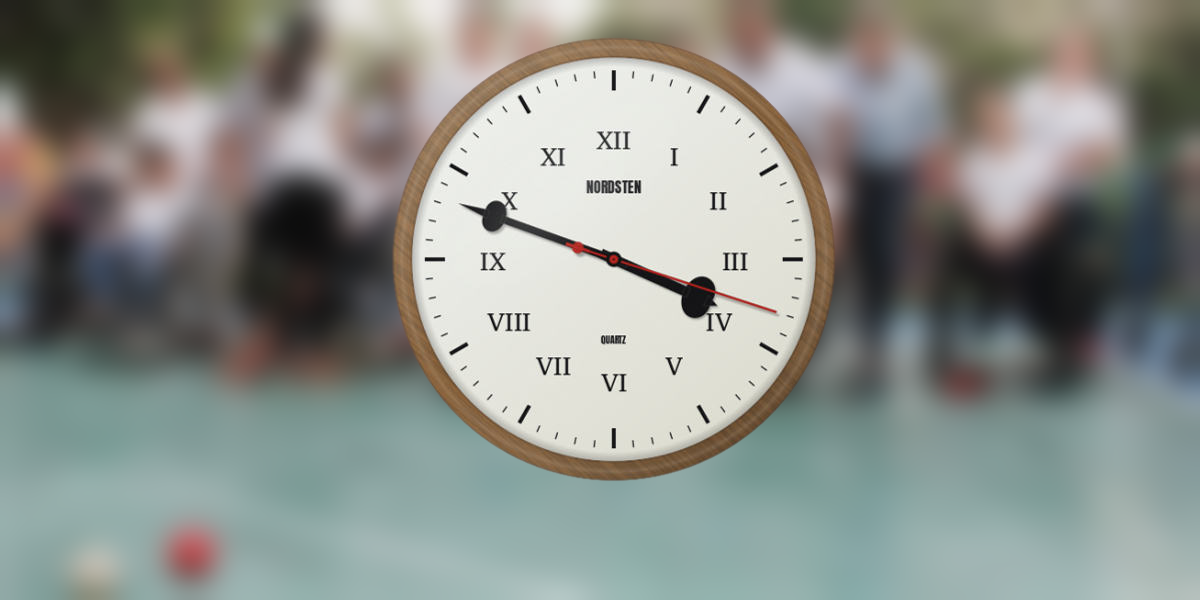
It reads 3:48:18
